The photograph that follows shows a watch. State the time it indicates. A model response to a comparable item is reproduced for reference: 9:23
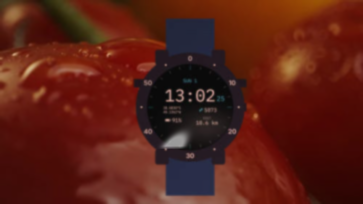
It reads 13:02
